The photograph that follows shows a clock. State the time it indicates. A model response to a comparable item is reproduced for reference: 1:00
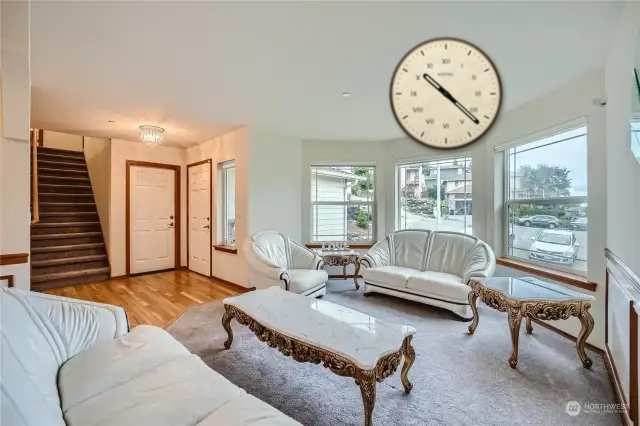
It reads 10:22
